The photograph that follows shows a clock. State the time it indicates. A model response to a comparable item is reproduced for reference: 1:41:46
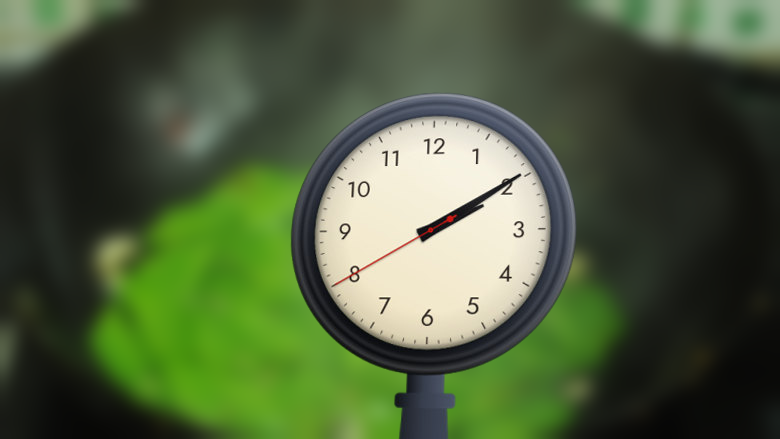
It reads 2:09:40
